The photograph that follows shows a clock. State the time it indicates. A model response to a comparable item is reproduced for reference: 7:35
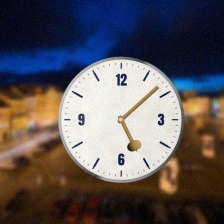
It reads 5:08
